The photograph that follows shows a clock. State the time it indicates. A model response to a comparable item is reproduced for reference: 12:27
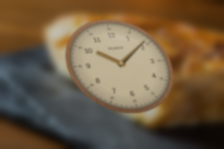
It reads 10:09
